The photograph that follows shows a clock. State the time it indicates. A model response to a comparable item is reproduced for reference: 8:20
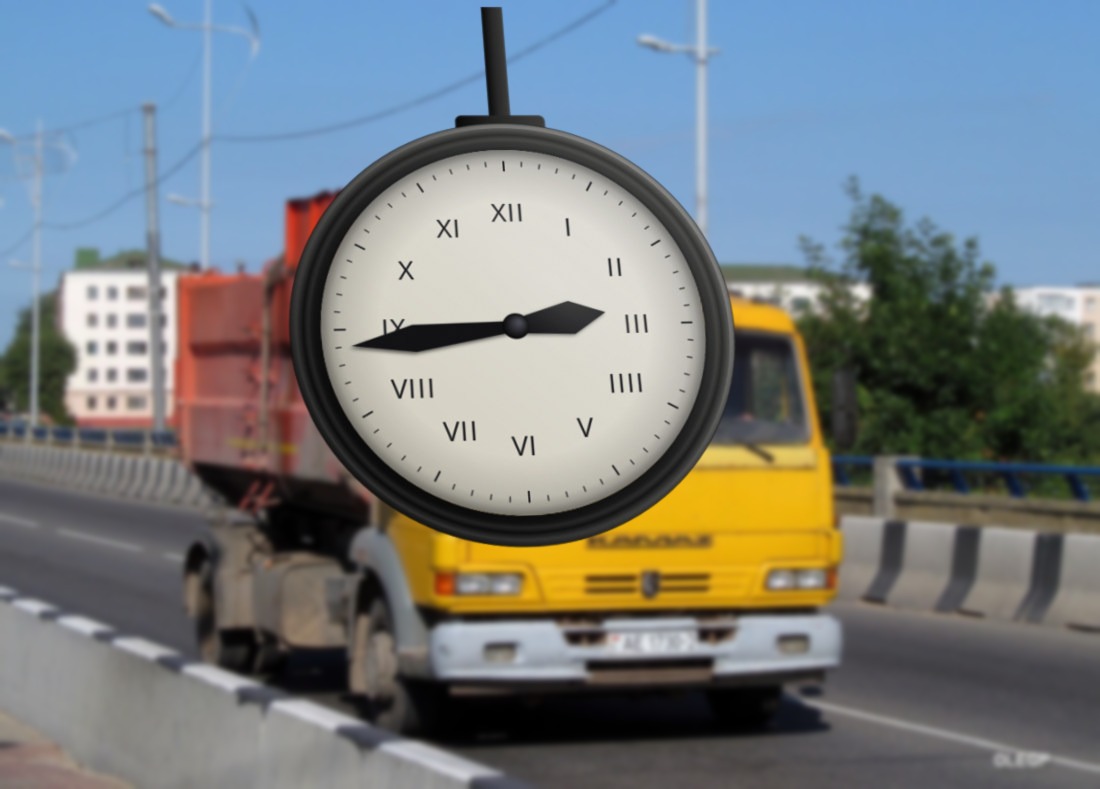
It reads 2:44
